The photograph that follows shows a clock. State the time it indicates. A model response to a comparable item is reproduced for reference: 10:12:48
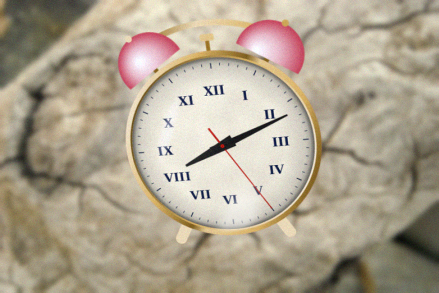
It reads 8:11:25
